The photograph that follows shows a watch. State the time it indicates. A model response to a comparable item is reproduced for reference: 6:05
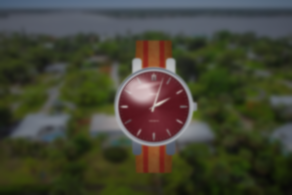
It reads 2:03
